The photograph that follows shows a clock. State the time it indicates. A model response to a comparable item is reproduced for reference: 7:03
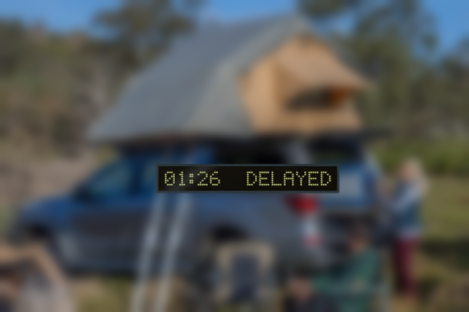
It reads 1:26
